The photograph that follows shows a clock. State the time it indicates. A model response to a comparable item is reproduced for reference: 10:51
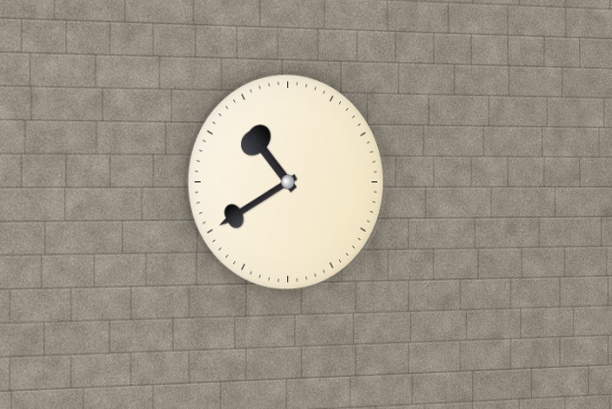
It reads 10:40
